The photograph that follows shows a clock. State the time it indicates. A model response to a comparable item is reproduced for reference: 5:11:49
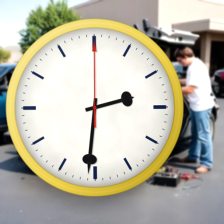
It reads 2:31:00
